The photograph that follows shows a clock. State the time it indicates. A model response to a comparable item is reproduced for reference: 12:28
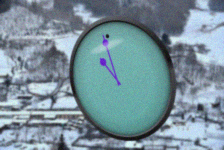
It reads 10:59
